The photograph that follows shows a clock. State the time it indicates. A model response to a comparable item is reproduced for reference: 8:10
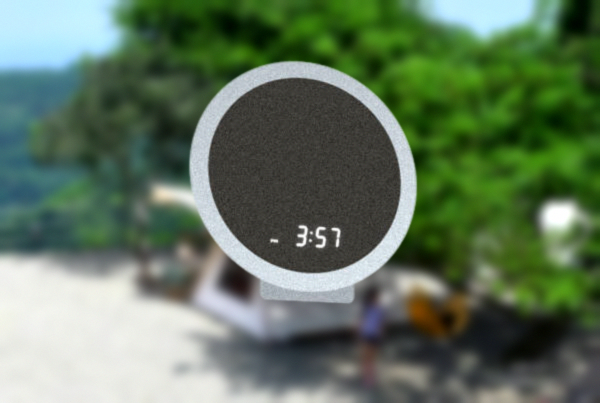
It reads 3:57
